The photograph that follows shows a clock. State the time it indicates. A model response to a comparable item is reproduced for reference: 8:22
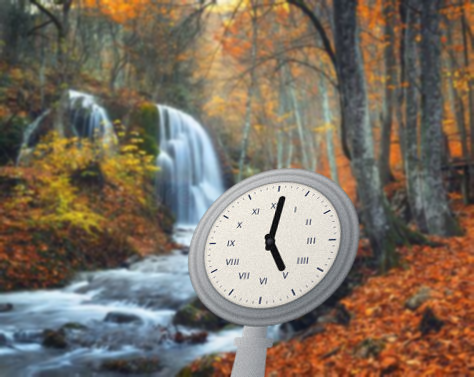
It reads 5:01
